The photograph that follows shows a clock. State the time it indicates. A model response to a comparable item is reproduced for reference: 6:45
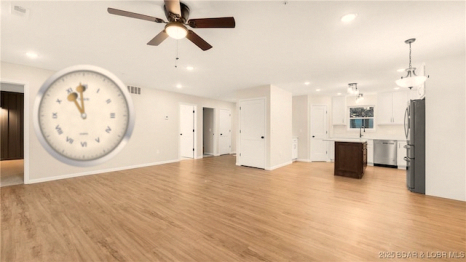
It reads 10:59
